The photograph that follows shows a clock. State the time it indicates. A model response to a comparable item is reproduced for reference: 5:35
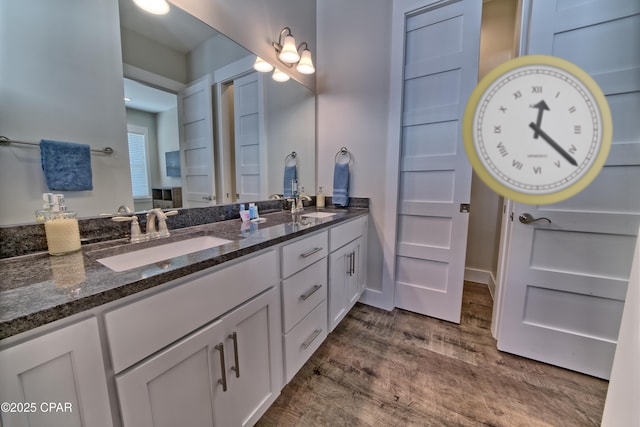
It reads 12:22
